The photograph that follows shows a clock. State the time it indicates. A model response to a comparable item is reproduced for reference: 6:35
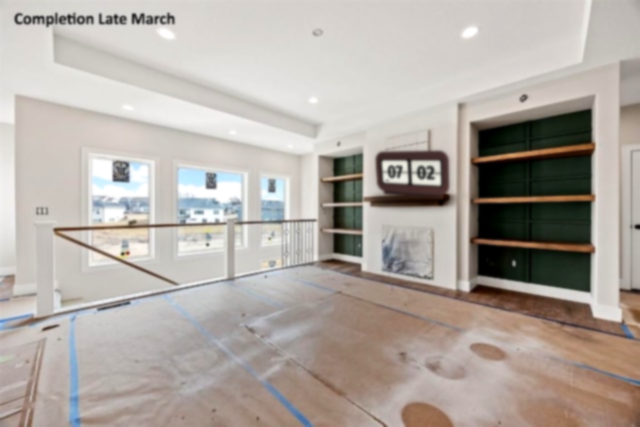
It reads 7:02
